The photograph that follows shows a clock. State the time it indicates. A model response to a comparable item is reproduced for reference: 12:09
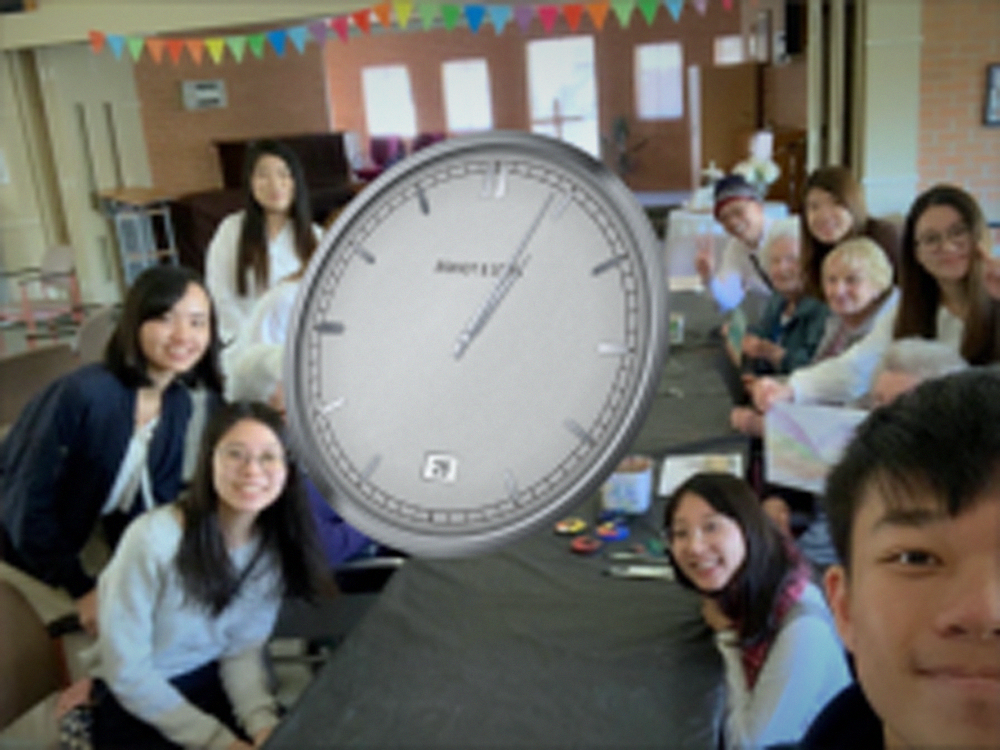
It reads 1:04
